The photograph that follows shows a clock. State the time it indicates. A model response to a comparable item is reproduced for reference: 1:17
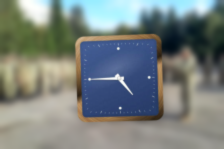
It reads 4:45
